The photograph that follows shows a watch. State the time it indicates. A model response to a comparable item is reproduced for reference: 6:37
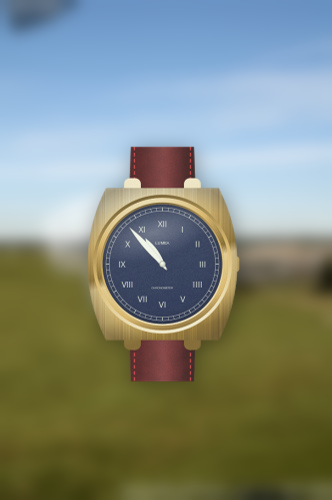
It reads 10:53
